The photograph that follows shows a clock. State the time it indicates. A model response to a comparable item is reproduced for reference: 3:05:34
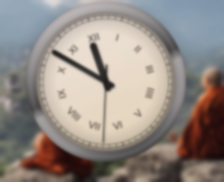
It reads 11:52:33
